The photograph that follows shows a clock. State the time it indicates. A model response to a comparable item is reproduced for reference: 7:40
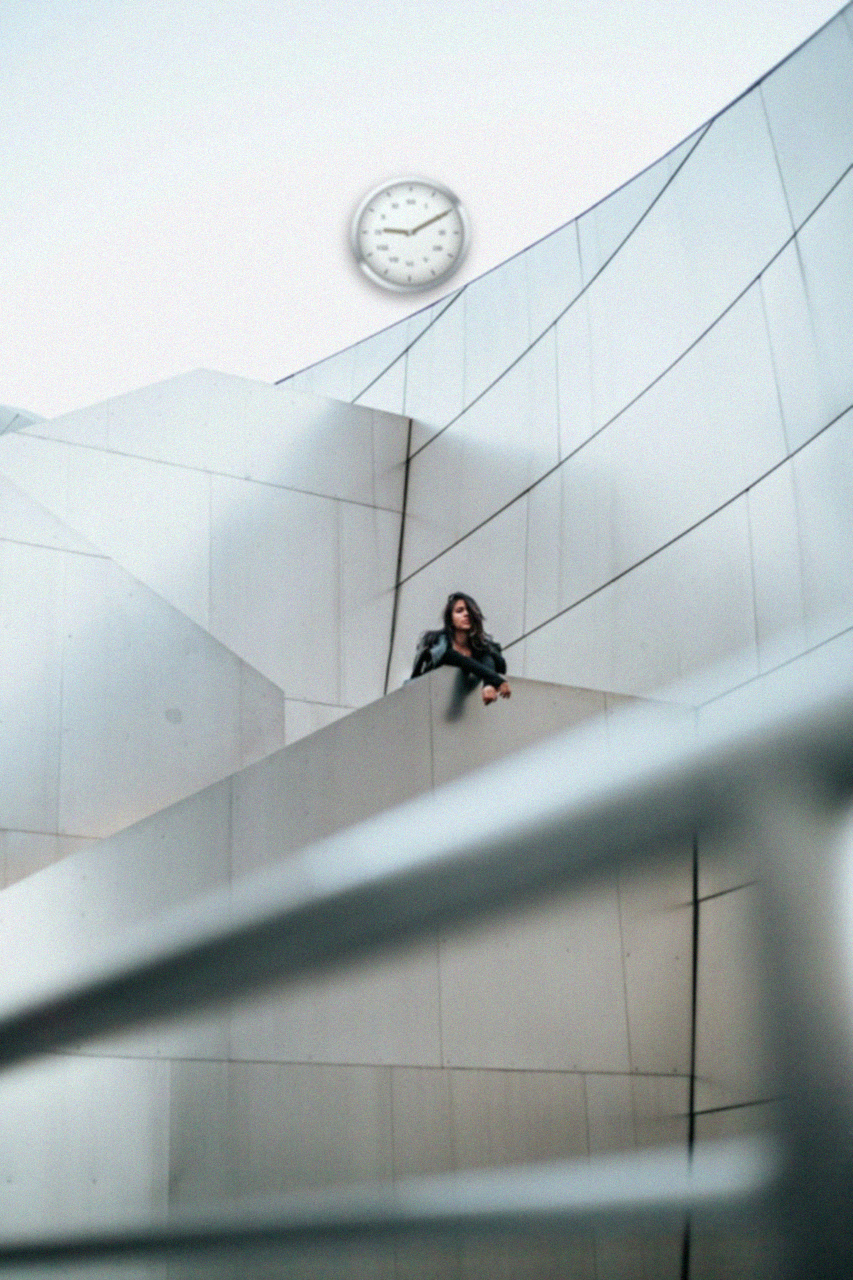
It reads 9:10
